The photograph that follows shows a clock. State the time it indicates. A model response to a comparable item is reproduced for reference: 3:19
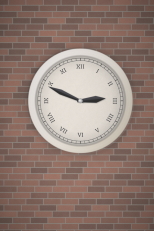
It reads 2:49
